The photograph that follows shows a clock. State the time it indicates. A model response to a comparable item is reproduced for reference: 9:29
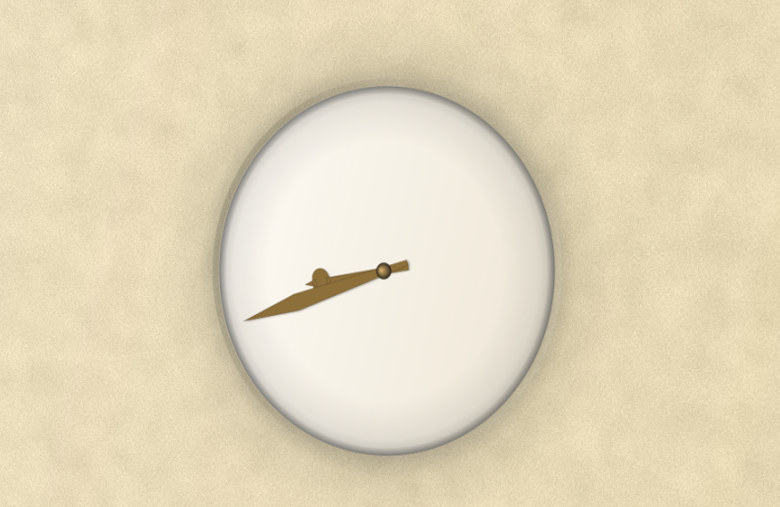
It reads 8:42
